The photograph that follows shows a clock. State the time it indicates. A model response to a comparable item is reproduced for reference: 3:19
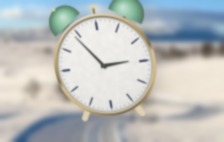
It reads 2:54
